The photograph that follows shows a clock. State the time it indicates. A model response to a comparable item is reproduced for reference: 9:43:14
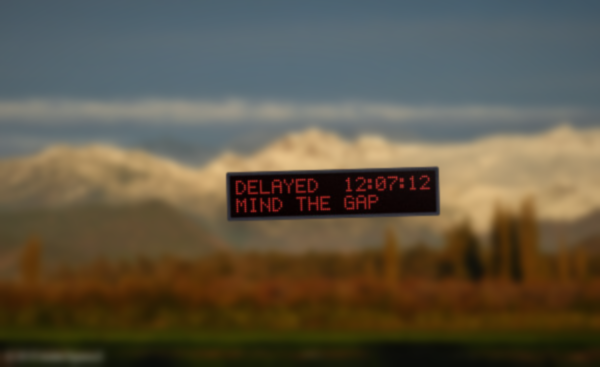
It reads 12:07:12
